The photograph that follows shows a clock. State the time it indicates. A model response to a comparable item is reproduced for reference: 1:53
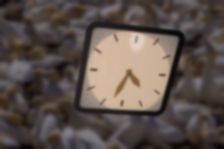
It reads 4:33
